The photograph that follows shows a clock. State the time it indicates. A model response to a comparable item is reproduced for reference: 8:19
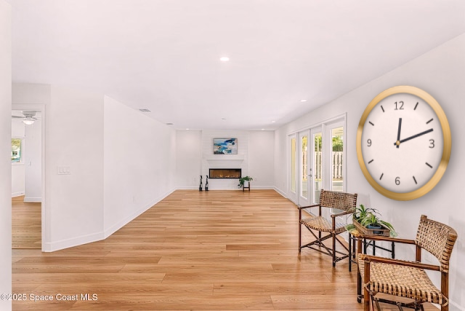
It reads 12:12
